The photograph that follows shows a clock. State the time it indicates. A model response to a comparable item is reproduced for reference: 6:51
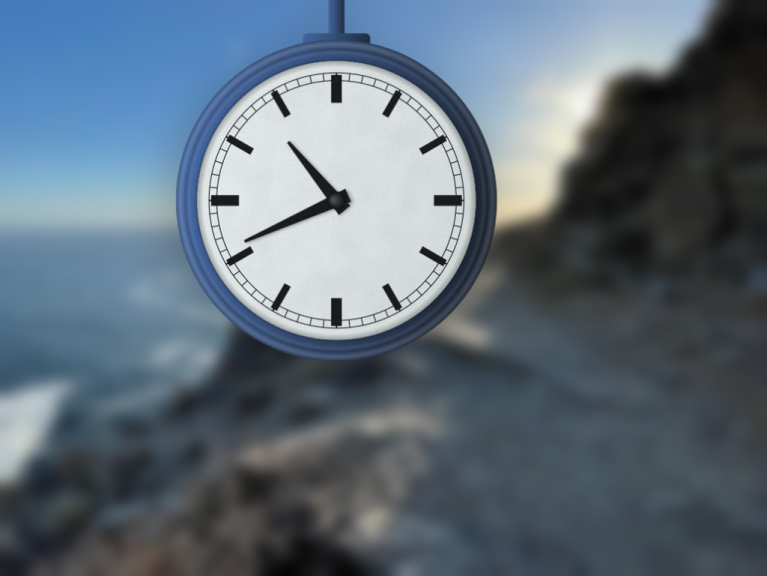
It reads 10:41
